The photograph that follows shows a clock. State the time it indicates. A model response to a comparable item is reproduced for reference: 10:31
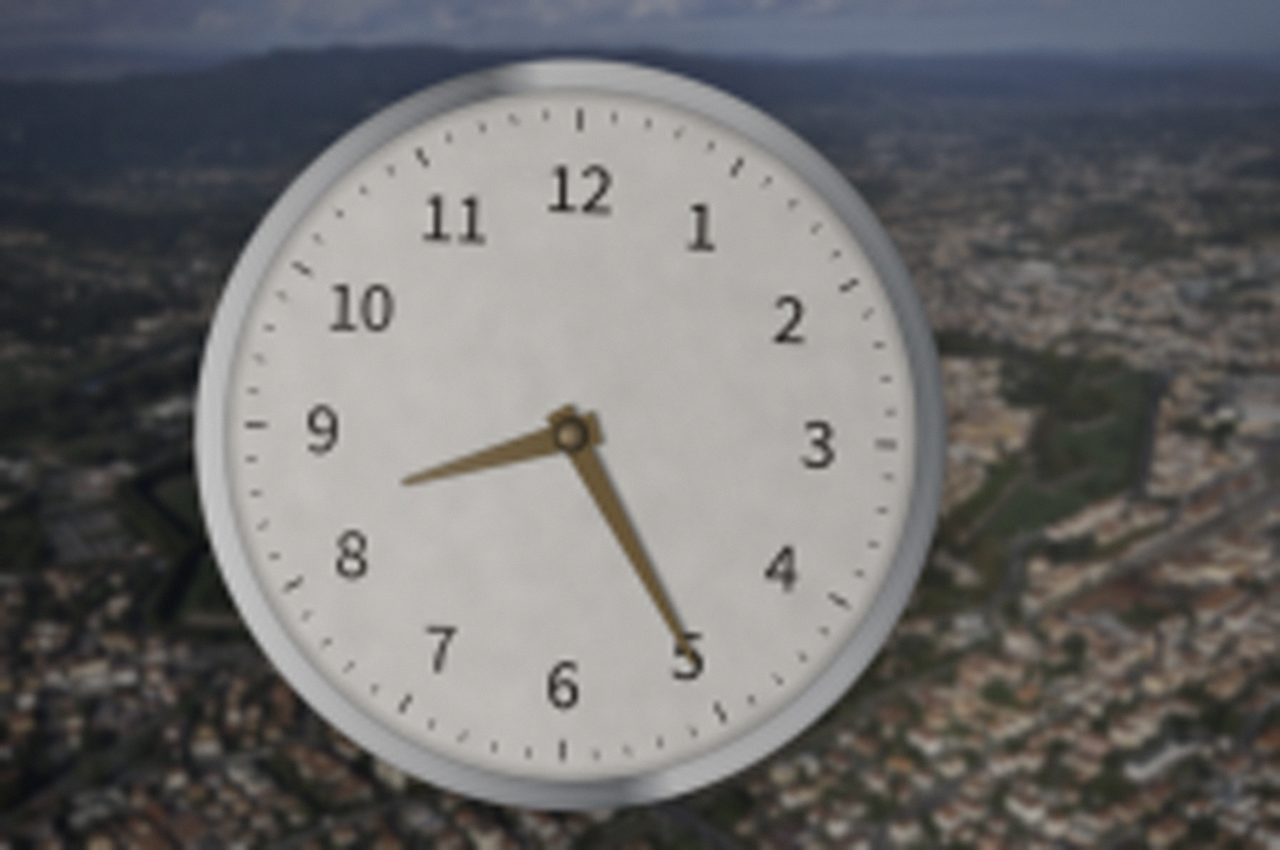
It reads 8:25
